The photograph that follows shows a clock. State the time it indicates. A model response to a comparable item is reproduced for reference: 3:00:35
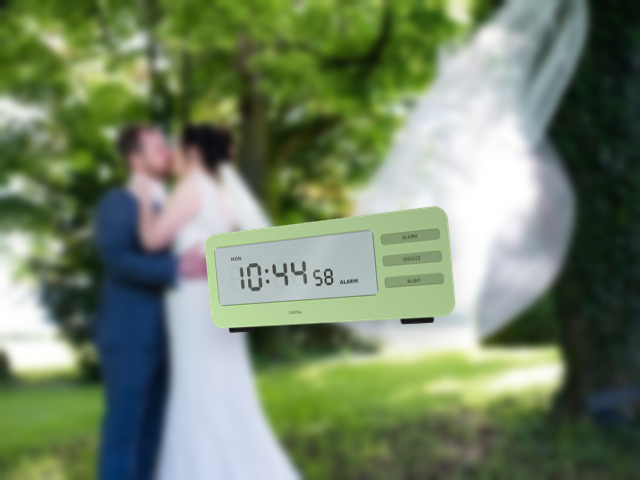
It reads 10:44:58
